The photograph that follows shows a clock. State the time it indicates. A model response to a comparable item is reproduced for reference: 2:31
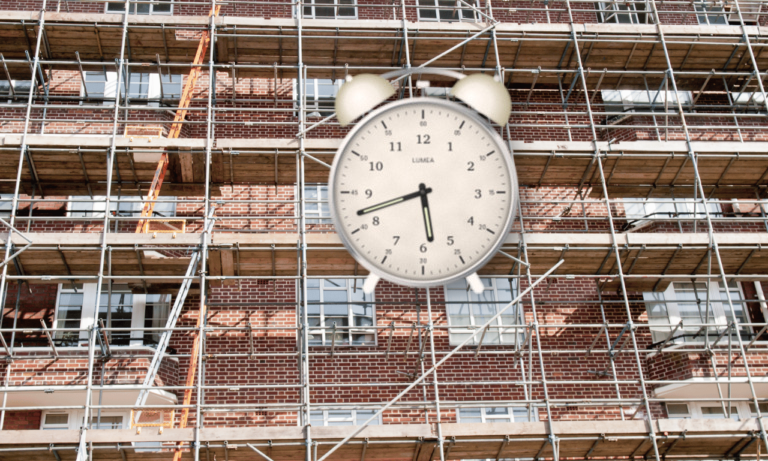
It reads 5:42
